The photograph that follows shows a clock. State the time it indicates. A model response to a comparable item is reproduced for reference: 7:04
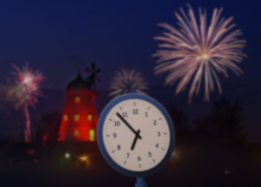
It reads 6:53
